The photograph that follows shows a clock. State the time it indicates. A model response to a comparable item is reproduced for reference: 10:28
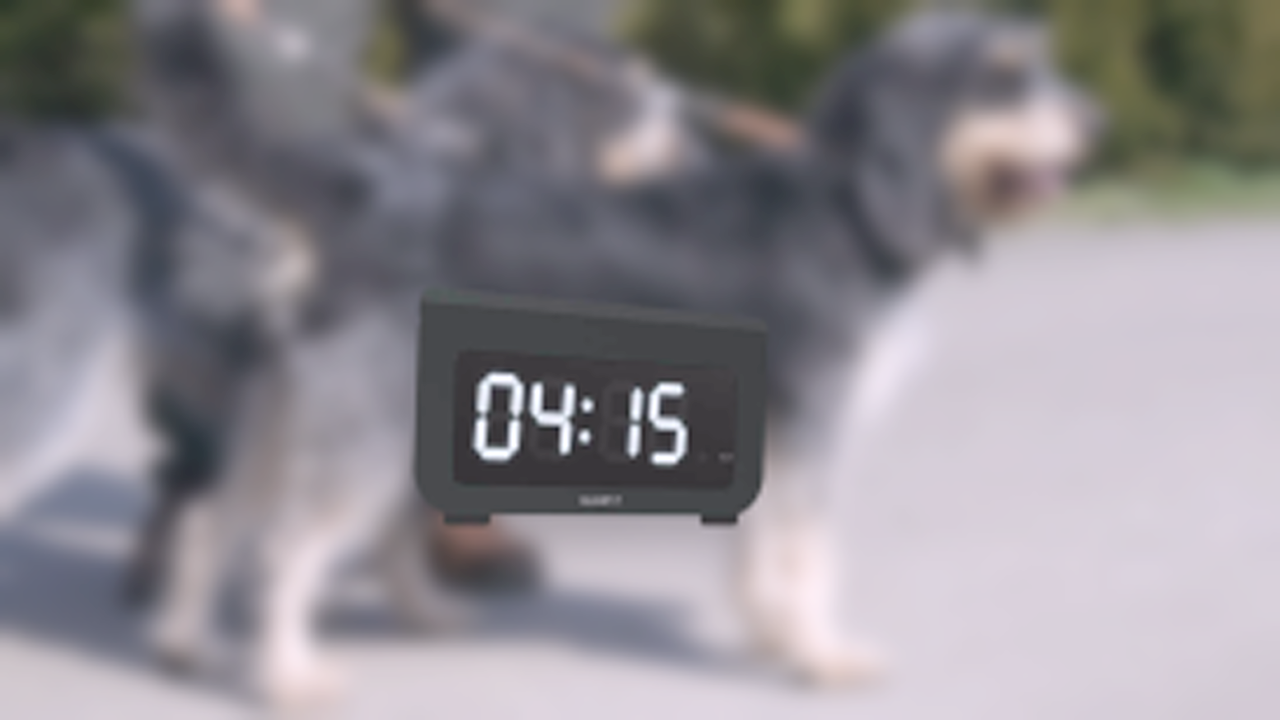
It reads 4:15
